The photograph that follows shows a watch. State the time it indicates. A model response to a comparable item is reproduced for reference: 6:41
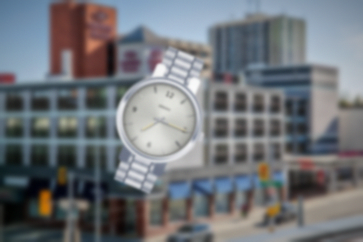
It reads 7:15
